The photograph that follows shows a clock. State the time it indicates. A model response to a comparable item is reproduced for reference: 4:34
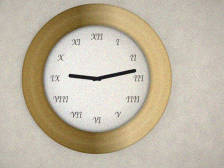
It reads 9:13
